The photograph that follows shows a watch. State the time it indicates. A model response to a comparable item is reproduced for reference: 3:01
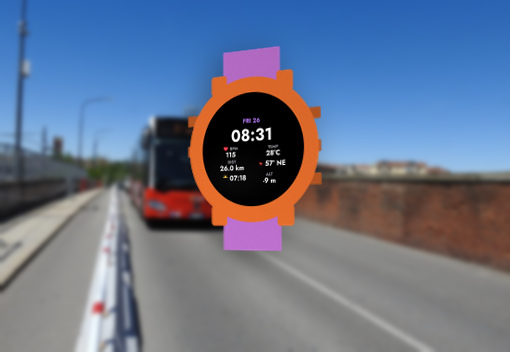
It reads 8:31
